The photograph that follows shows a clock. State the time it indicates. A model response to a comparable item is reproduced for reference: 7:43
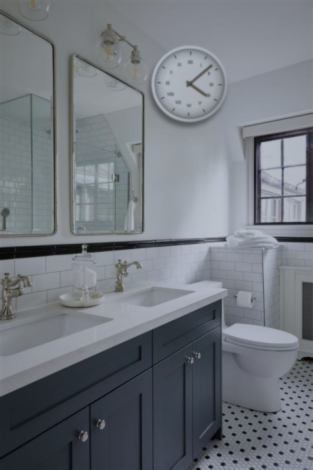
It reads 4:08
